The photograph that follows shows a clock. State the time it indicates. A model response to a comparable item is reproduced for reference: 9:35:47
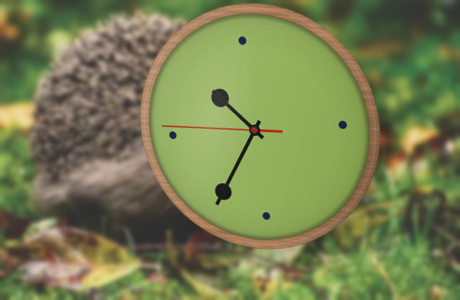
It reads 10:35:46
